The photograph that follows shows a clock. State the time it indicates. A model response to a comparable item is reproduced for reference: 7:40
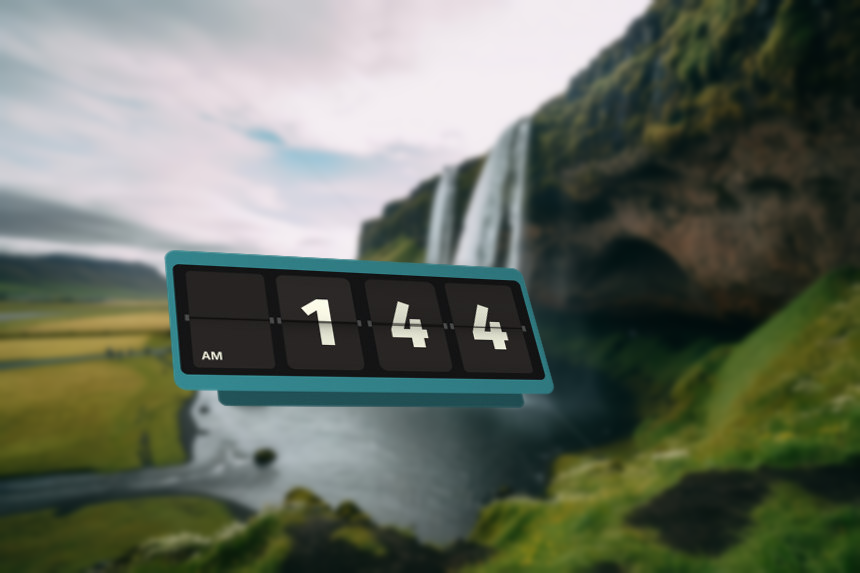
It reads 1:44
